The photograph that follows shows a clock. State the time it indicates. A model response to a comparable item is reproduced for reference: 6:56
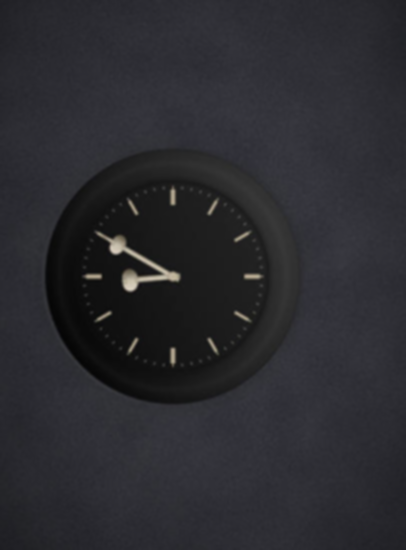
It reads 8:50
